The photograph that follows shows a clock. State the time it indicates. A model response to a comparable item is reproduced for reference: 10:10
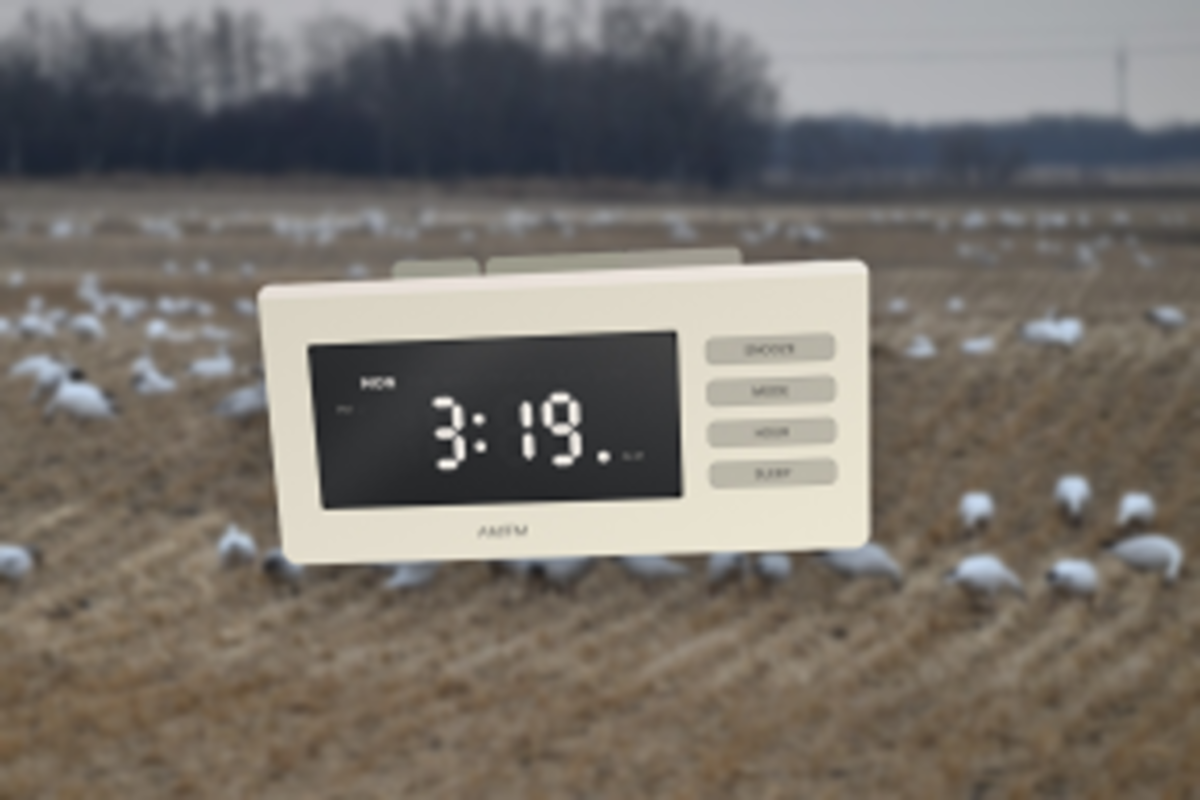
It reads 3:19
